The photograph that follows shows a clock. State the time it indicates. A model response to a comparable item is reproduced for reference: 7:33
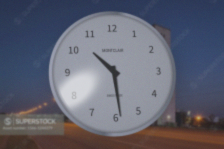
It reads 10:29
